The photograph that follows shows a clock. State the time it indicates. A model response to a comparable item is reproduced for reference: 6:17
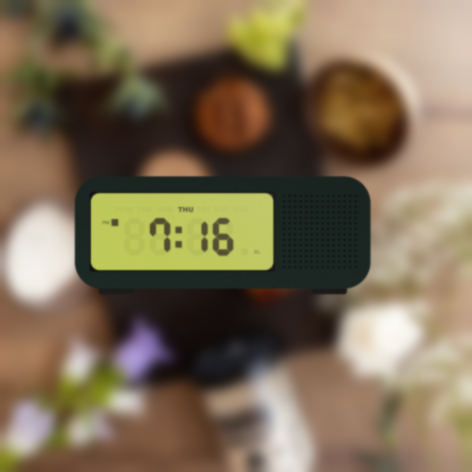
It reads 7:16
